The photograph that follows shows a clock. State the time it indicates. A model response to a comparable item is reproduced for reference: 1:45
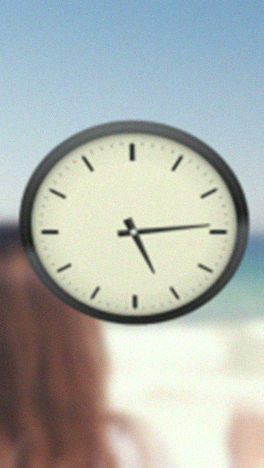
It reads 5:14
